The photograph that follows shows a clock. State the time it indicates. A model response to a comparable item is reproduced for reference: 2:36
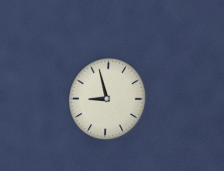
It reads 8:57
